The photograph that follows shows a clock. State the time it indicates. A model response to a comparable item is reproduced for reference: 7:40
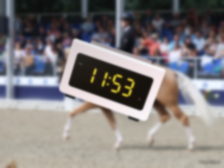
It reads 11:53
